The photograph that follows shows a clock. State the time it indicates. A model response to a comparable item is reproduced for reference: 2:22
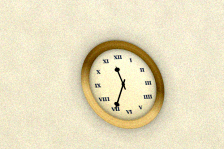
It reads 11:35
